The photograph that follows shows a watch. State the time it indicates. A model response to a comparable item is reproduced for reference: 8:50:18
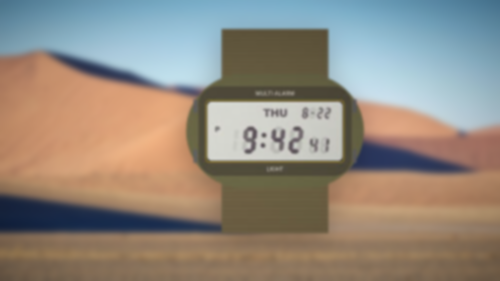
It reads 9:42:41
